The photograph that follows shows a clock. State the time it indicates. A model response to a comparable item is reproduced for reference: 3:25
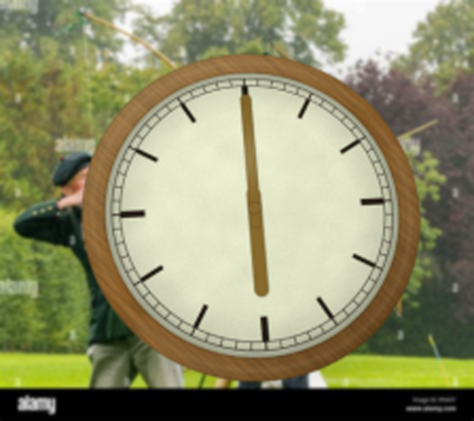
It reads 6:00
